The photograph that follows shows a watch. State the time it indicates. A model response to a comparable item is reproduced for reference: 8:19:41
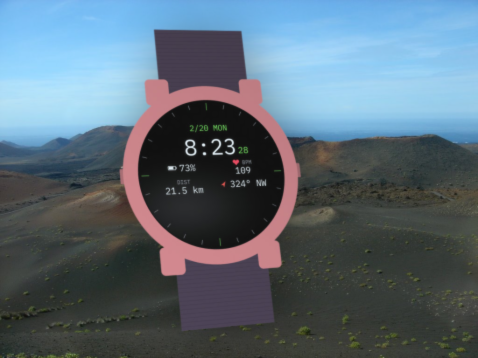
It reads 8:23:28
